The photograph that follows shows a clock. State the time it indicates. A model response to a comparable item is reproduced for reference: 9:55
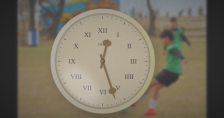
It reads 12:27
